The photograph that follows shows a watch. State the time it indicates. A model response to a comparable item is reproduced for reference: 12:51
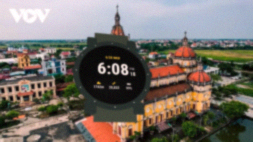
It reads 6:08
